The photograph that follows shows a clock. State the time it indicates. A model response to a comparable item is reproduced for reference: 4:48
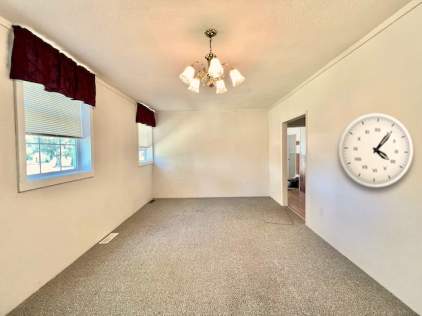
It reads 4:06
